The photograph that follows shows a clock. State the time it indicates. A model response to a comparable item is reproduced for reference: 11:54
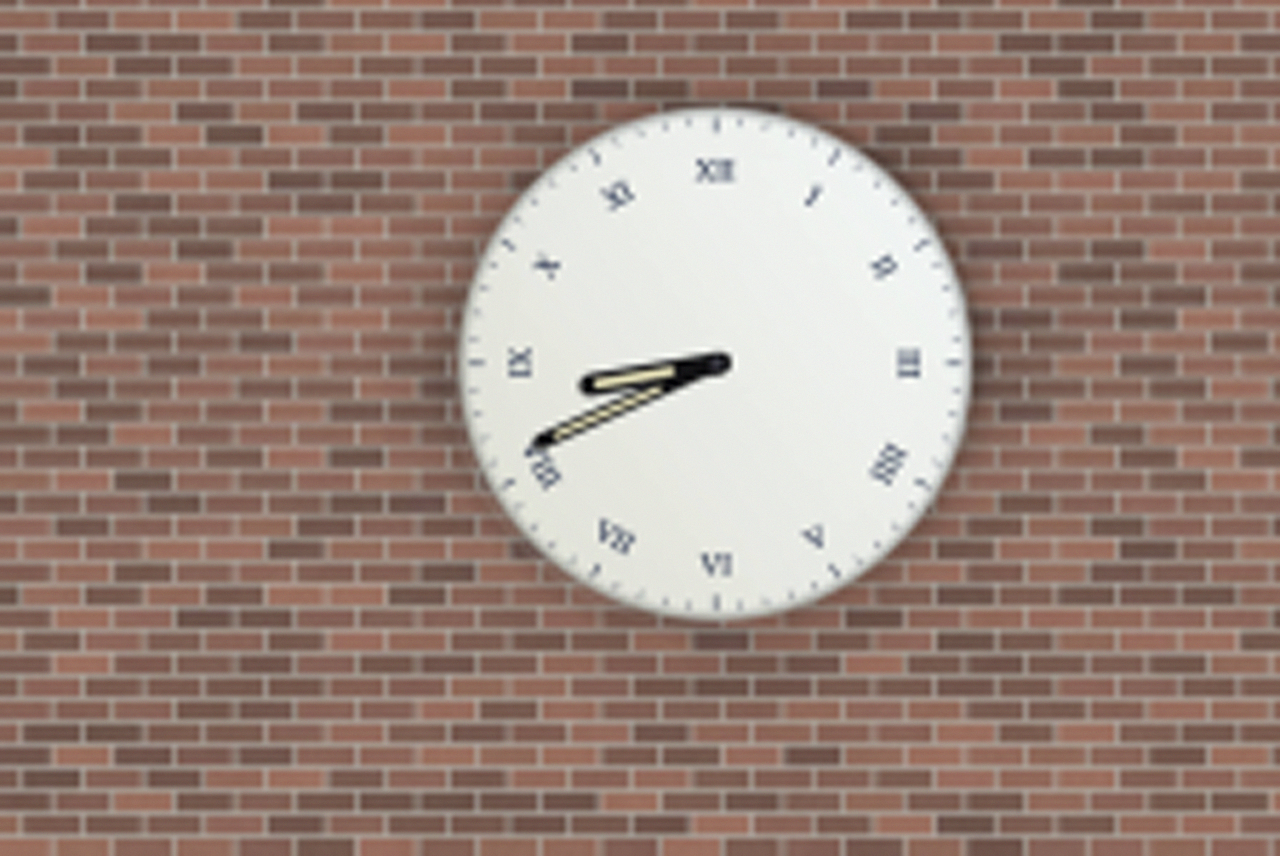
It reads 8:41
